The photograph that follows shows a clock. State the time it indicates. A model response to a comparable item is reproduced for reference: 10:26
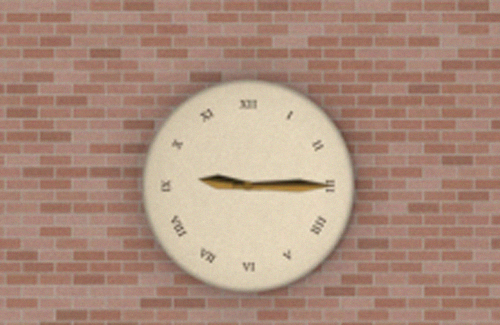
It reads 9:15
